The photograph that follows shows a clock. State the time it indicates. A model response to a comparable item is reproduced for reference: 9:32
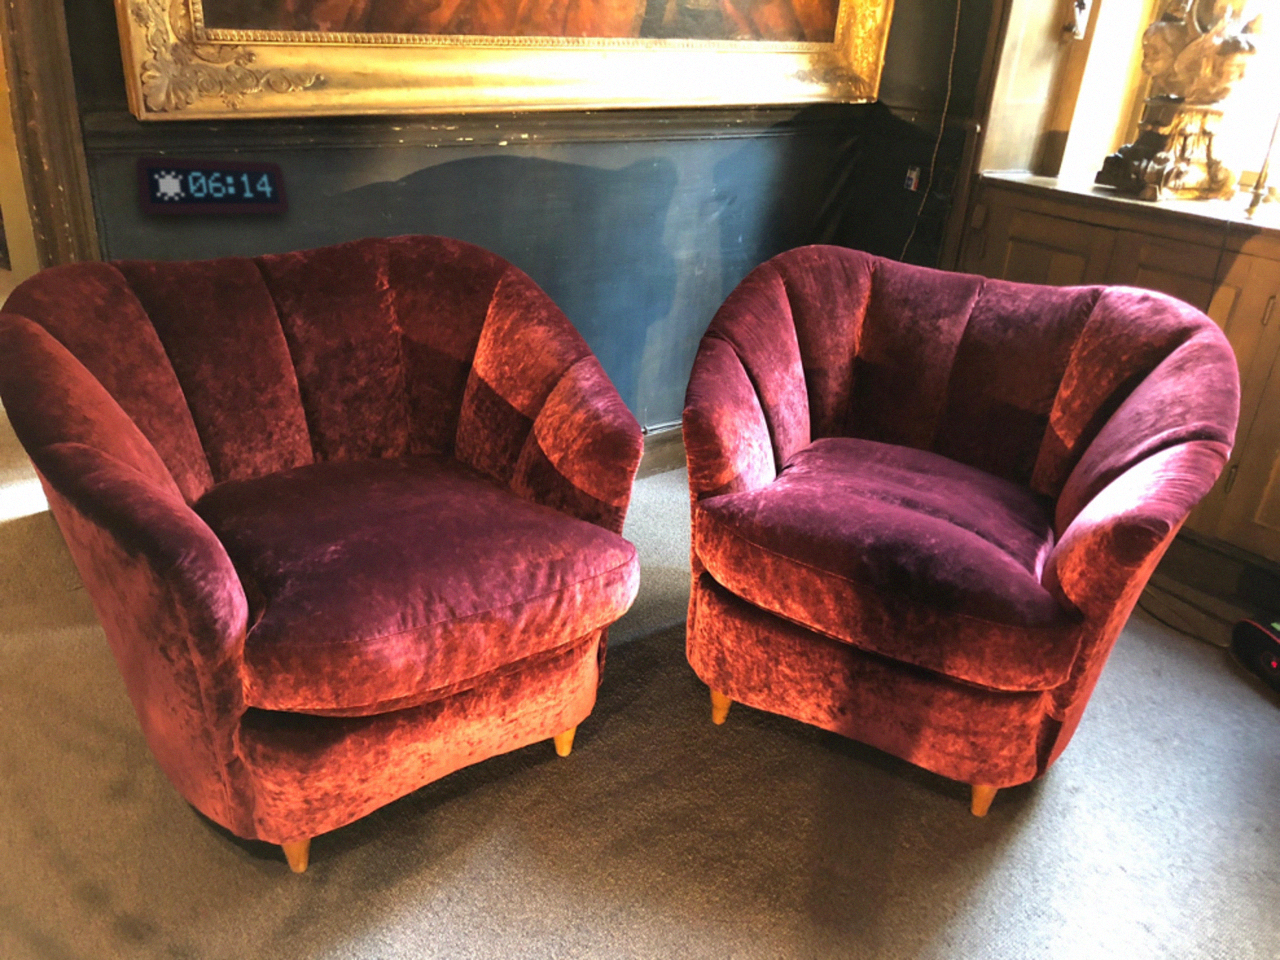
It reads 6:14
